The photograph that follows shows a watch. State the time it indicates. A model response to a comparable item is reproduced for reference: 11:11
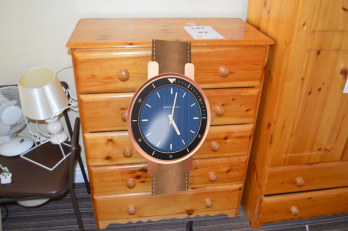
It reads 5:02
